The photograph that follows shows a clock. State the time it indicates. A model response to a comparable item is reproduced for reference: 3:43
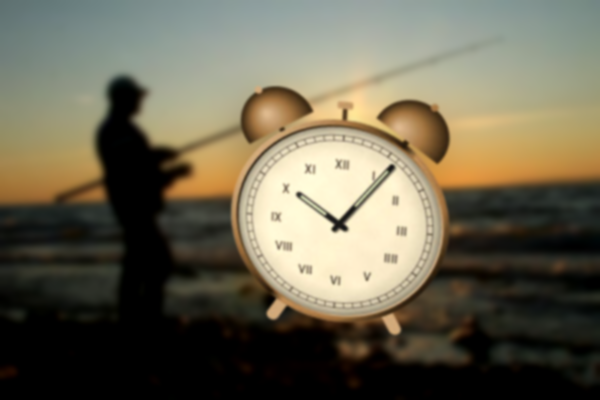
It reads 10:06
